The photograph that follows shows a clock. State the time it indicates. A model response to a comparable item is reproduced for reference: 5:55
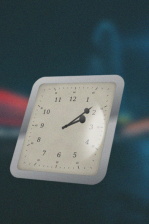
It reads 2:08
